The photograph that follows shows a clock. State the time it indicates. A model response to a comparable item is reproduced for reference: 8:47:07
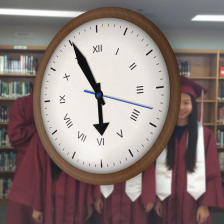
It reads 5:55:18
